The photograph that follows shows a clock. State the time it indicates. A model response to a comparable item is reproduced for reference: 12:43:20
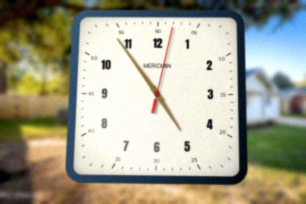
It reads 4:54:02
